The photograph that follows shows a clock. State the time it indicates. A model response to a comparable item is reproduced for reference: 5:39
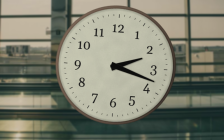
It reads 2:18
